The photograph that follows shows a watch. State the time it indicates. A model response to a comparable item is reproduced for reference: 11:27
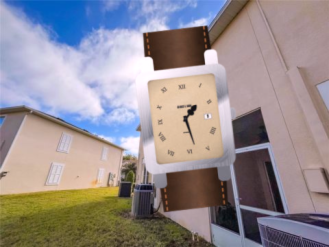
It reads 1:28
